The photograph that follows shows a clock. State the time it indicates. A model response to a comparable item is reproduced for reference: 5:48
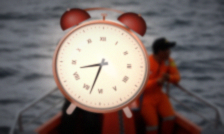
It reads 8:33
